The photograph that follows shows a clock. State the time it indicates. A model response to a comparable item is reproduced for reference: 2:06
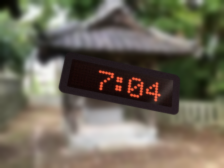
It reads 7:04
